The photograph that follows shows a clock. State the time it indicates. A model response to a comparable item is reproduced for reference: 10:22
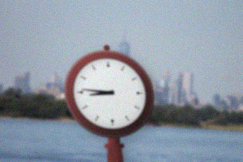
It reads 8:46
